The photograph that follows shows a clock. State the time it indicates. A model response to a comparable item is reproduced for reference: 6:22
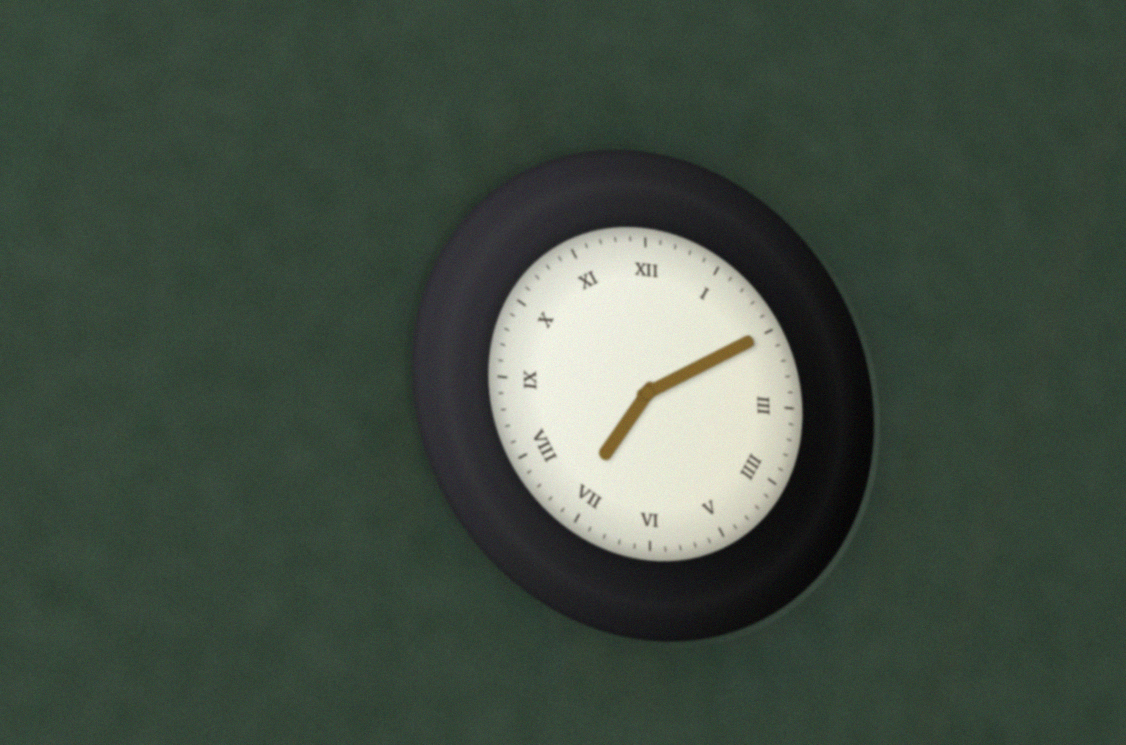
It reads 7:10
